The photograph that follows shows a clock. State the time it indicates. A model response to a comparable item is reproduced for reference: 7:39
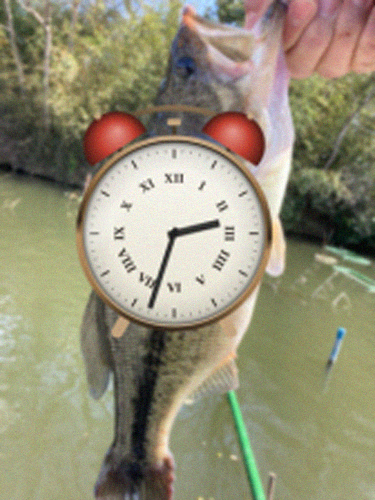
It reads 2:33
